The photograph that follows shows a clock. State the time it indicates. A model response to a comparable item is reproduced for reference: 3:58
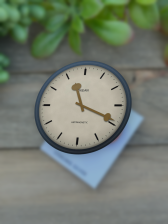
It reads 11:19
